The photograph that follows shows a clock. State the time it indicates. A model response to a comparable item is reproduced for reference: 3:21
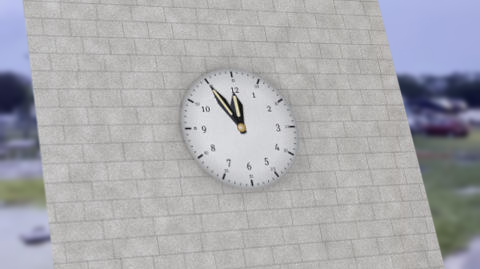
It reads 11:55
